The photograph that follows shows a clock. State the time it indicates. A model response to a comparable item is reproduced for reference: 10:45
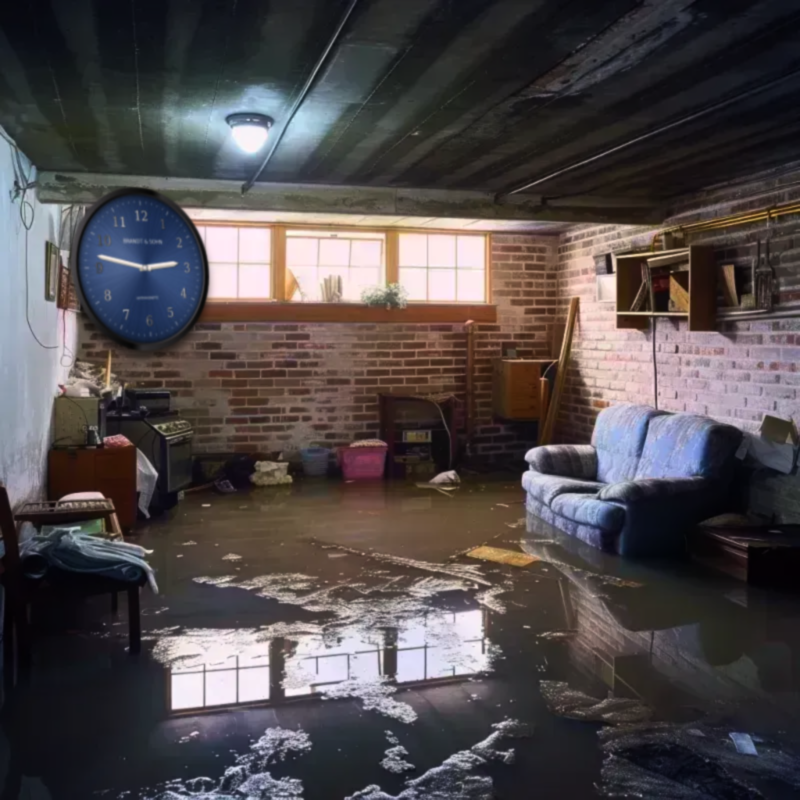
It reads 2:47
